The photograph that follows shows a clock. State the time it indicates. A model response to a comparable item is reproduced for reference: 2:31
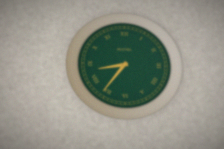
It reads 8:36
